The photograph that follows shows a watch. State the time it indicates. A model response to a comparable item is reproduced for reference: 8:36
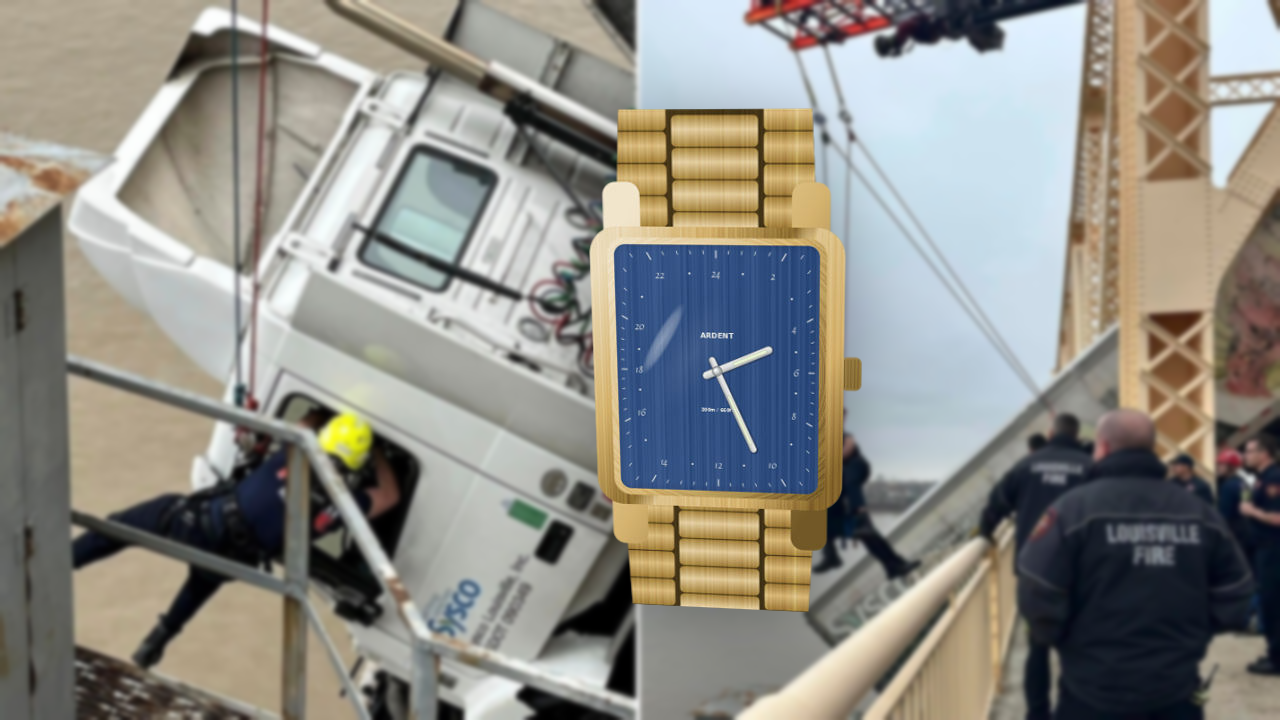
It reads 4:26
